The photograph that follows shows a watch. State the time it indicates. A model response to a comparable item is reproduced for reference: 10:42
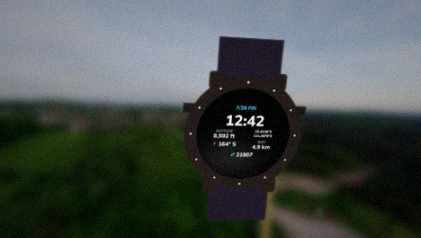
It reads 12:42
